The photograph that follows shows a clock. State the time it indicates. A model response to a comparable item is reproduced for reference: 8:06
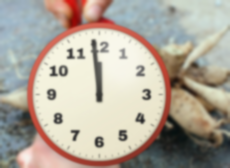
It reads 11:59
